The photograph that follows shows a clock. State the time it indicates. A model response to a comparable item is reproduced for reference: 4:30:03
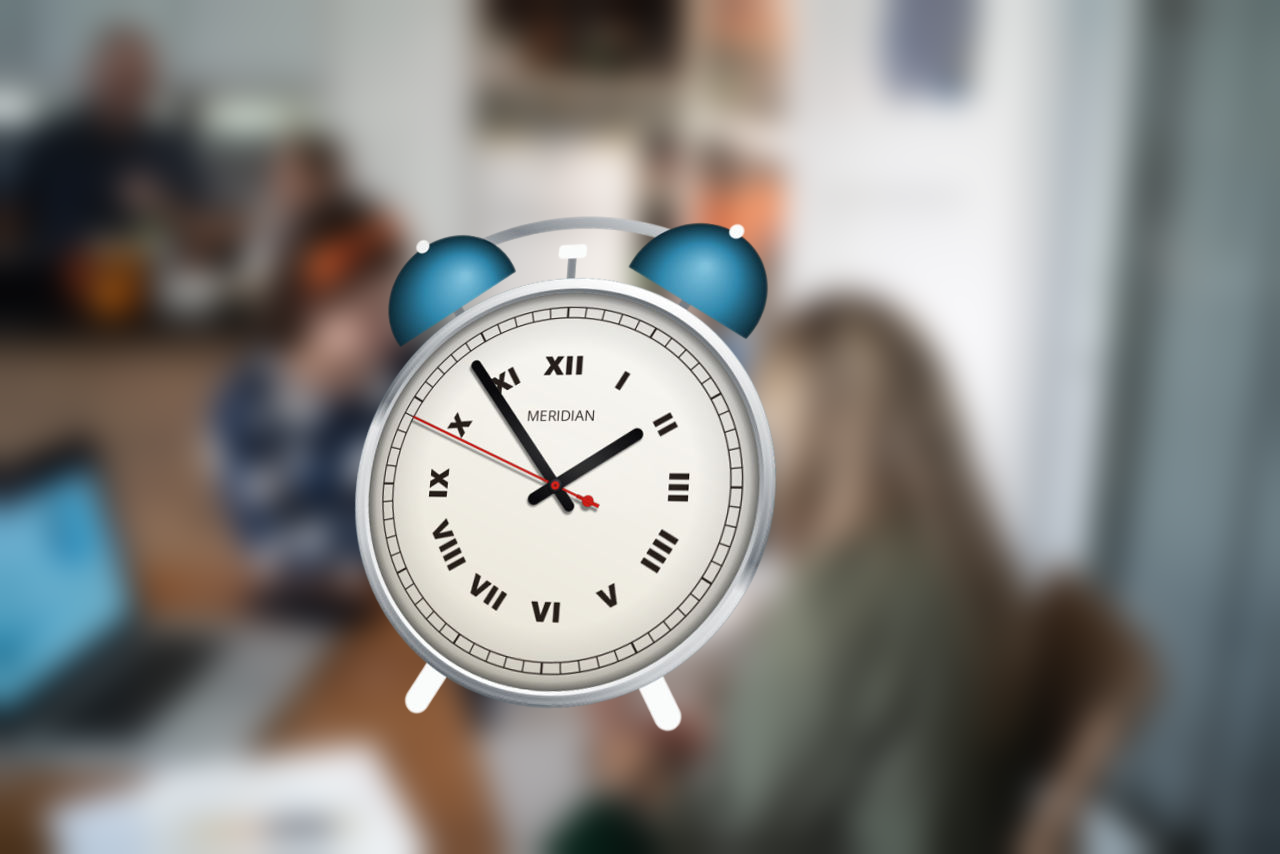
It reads 1:53:49
